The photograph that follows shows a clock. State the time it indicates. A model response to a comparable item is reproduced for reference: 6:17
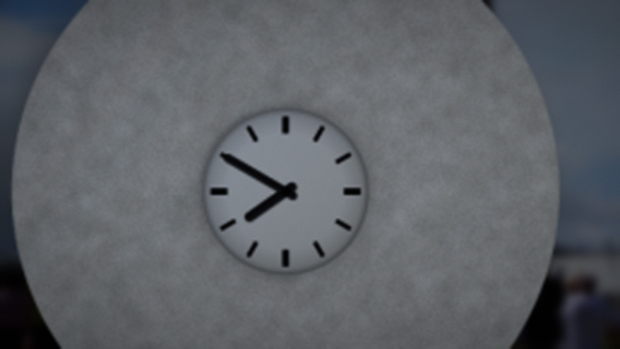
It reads 7:50
